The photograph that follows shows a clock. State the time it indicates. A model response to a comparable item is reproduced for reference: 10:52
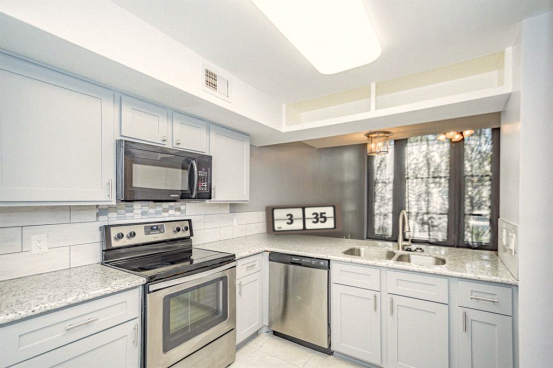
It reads 3:35
